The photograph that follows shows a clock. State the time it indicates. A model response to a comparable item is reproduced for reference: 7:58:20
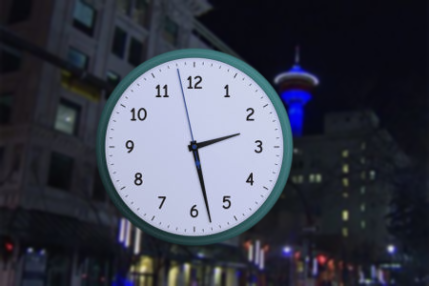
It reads 2:27:58
